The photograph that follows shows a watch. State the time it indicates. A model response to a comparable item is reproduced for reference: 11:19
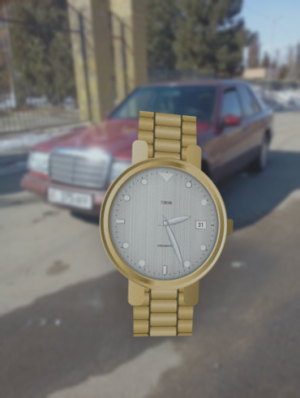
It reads 2:26
